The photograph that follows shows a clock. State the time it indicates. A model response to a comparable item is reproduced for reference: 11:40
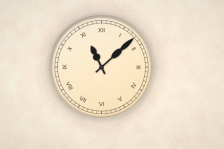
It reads 11:08
